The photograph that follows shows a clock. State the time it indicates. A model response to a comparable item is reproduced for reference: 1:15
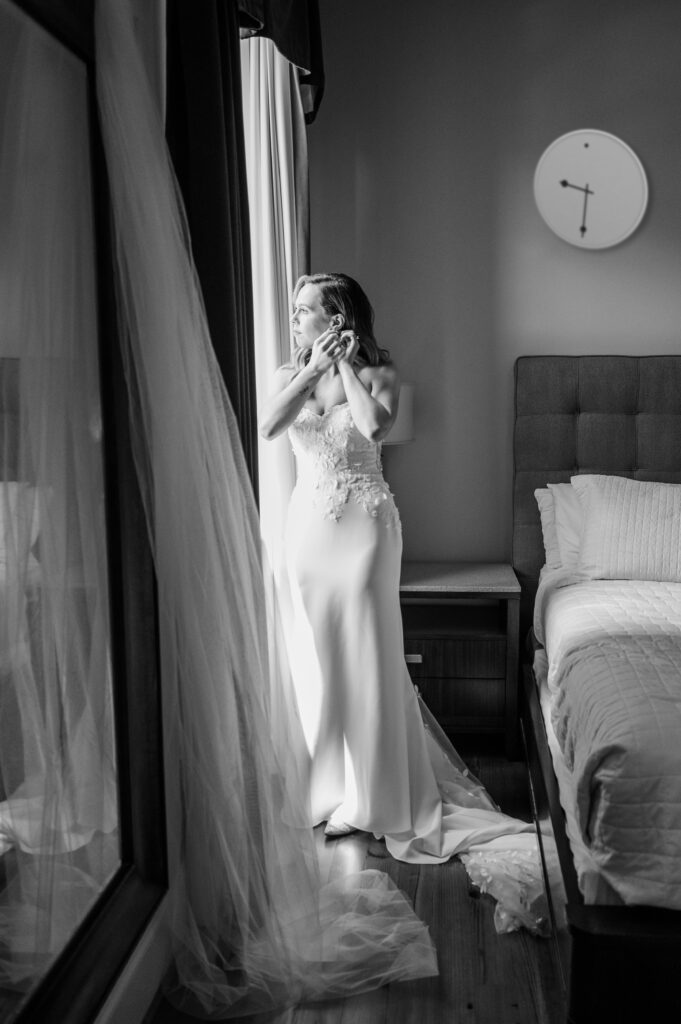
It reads 9:31
